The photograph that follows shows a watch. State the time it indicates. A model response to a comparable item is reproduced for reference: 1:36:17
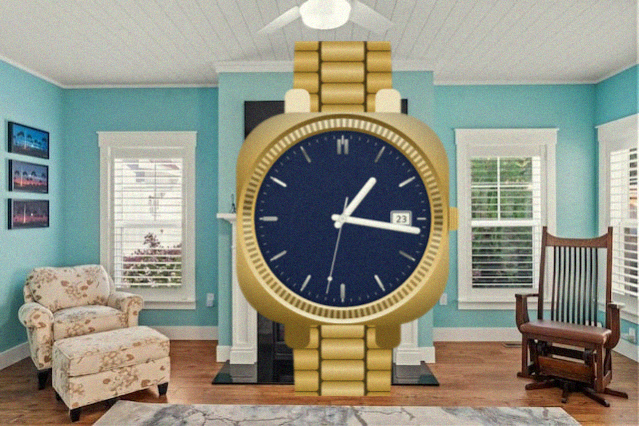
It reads 1:16:32
